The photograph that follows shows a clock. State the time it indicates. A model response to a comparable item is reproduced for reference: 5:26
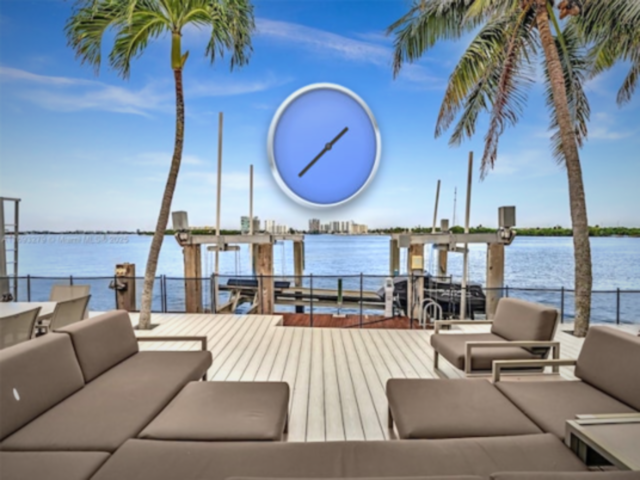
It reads 1:38
